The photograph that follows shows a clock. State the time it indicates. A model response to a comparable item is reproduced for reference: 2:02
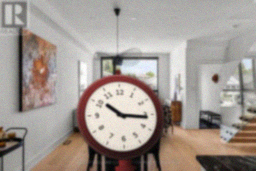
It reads 10:16
